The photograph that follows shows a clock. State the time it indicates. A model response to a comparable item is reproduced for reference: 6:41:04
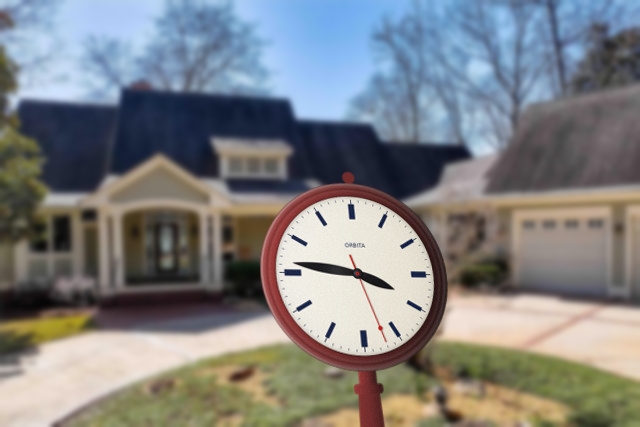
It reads 3:46:27
